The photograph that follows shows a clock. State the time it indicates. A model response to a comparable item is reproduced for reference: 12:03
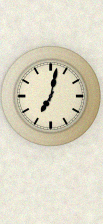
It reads 7:02
